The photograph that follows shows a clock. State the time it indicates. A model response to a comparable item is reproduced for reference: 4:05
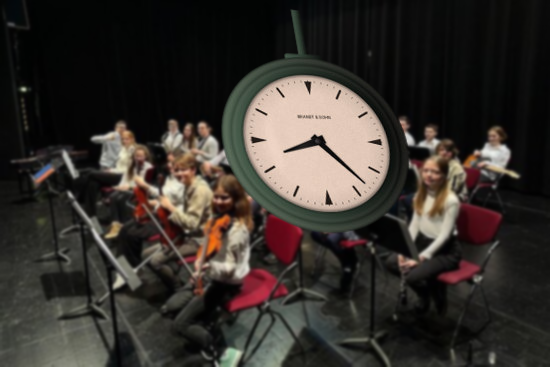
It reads 8:23
